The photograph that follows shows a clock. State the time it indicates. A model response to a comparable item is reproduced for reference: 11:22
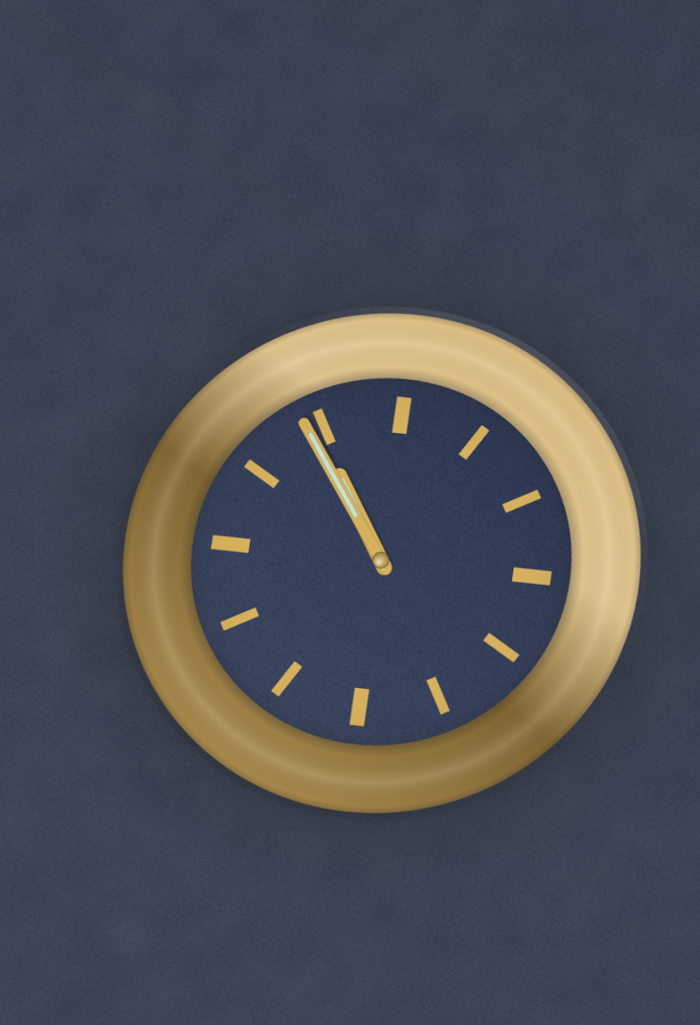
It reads 10:54
